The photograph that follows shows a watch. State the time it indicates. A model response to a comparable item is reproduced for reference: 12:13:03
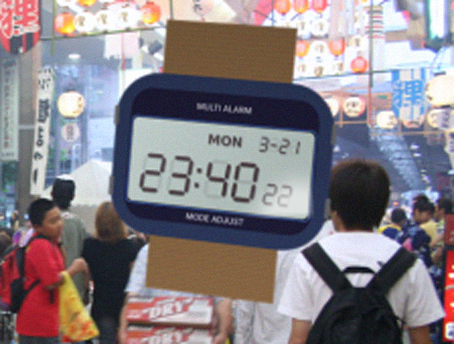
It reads 23:40:22
